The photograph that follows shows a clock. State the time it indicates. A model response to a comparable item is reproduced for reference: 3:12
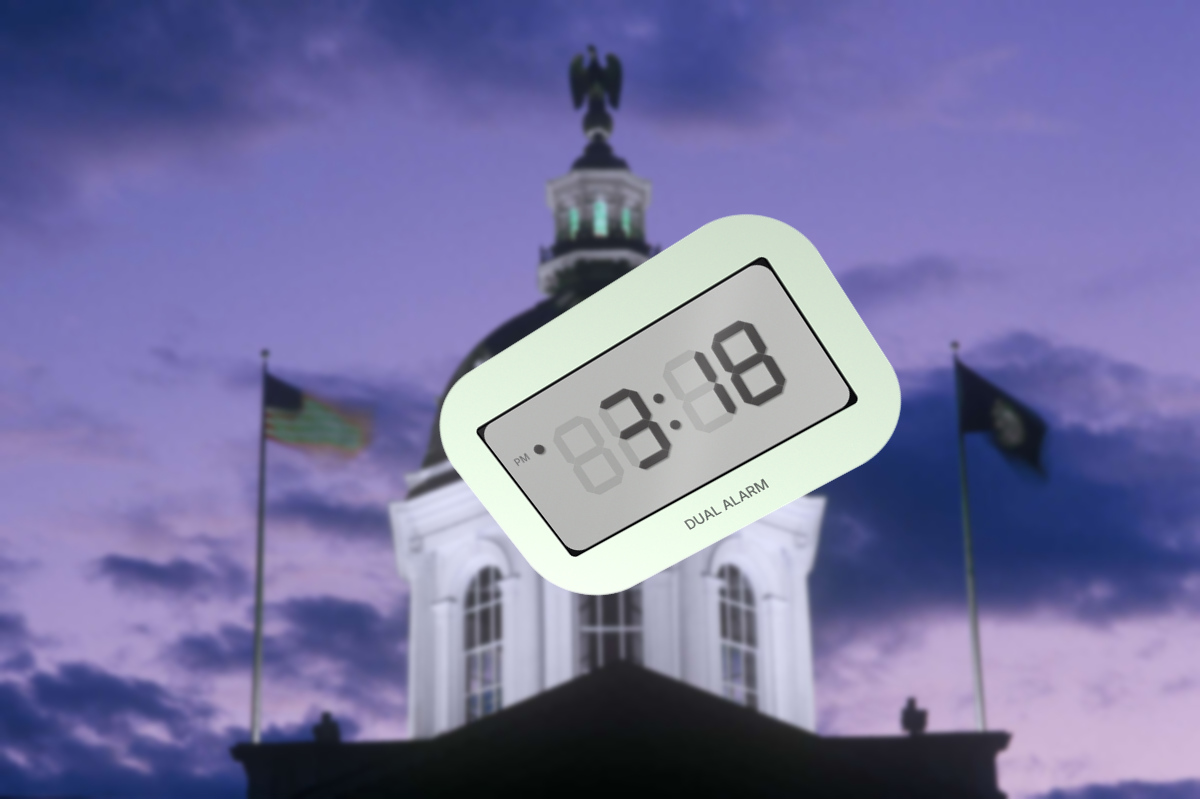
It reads 3:18
